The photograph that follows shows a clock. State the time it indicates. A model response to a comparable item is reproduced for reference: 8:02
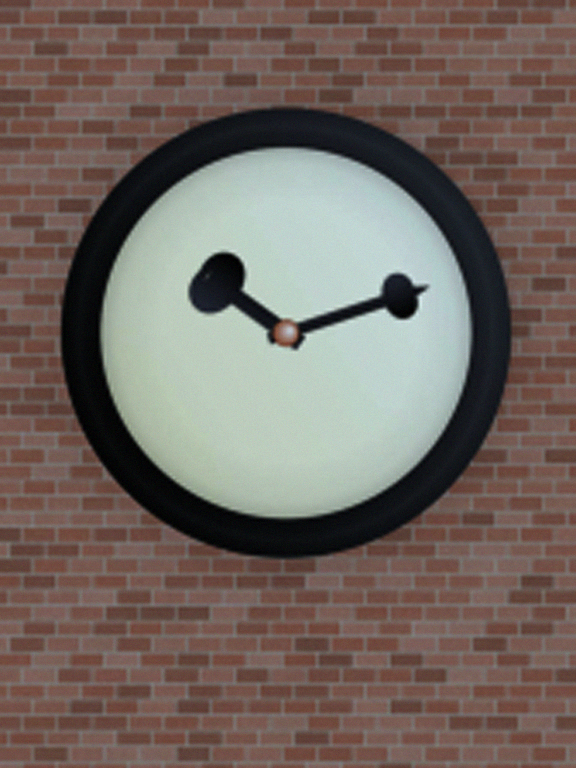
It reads 10:12
